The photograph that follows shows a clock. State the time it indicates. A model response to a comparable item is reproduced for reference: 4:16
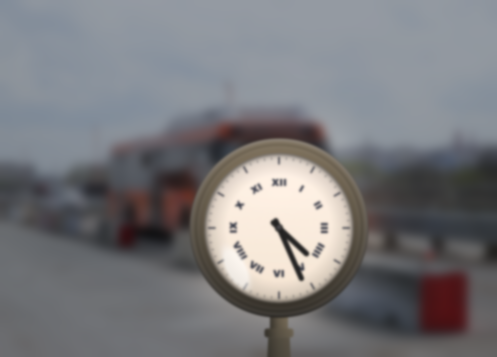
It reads 4:26
